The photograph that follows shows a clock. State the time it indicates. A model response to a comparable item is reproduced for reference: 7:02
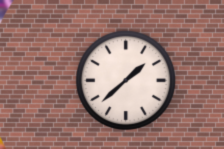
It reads 1:38
